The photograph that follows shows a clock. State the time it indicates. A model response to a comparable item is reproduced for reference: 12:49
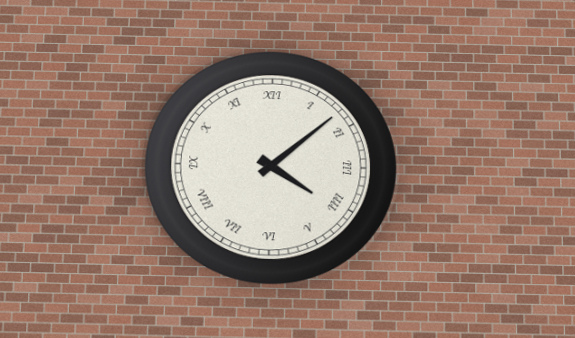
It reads 4:08
